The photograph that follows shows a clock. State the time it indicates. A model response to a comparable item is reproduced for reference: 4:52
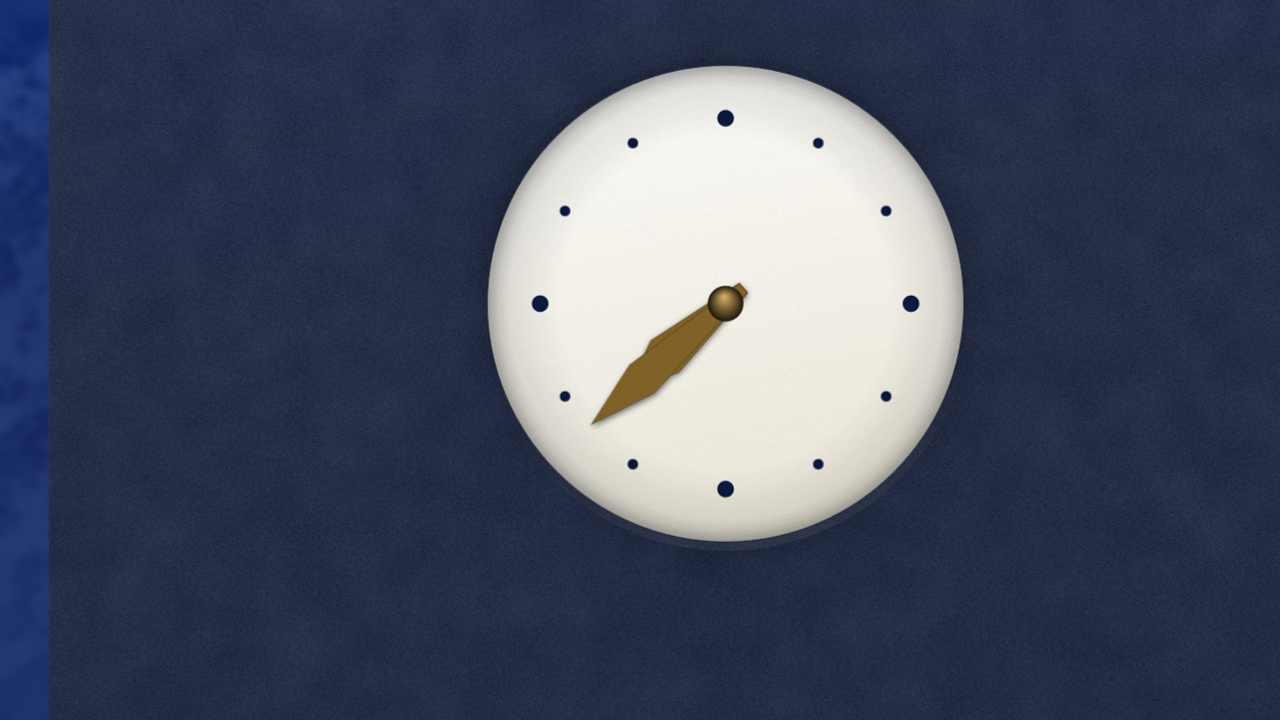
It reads 7:38
